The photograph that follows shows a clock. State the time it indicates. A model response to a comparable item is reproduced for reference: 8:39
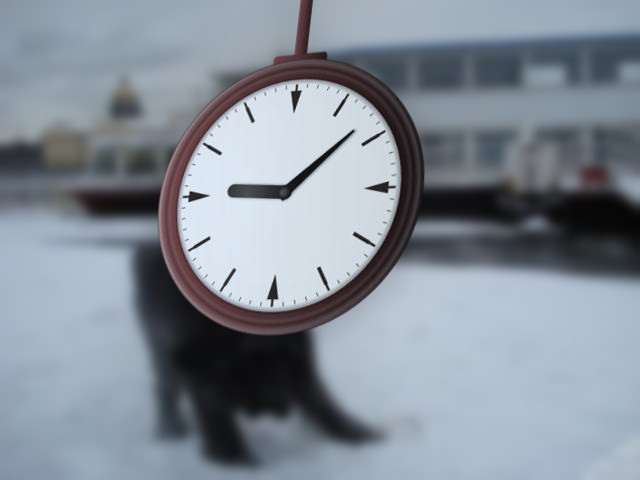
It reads 9:08
